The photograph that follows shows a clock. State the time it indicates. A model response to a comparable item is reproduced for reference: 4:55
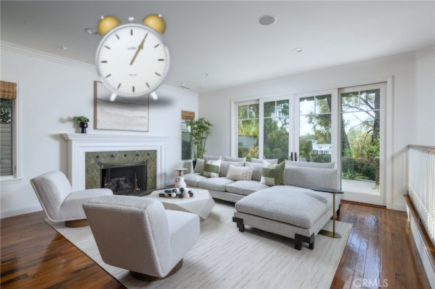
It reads 1:05
